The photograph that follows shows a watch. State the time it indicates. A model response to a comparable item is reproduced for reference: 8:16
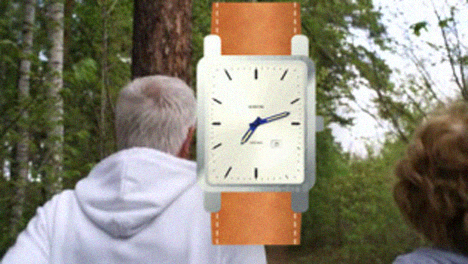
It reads 7:12
